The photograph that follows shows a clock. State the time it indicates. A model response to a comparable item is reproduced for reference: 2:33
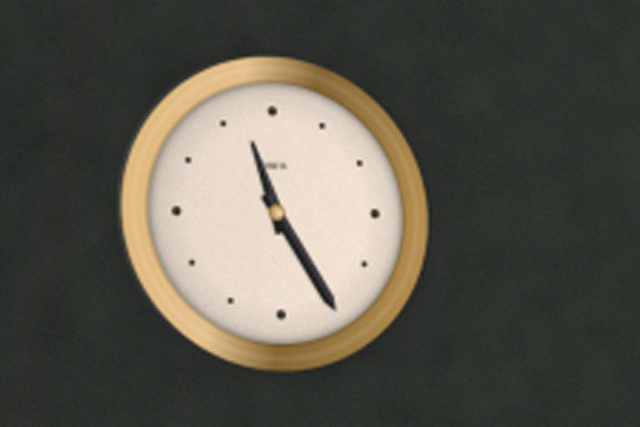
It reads 11:25
